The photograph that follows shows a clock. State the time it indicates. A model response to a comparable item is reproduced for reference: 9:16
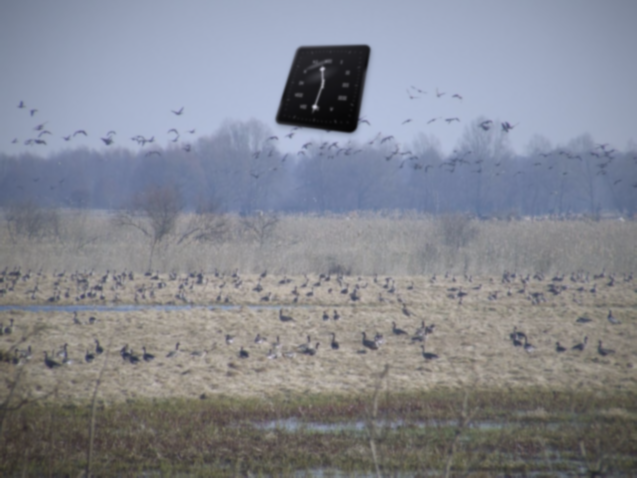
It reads 11:31
